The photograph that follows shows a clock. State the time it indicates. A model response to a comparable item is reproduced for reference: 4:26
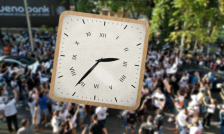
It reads 2:36
